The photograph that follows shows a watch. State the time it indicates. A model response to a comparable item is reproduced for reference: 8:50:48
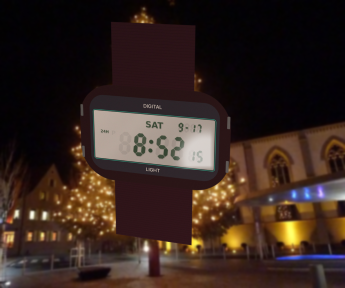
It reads 8:52:15
